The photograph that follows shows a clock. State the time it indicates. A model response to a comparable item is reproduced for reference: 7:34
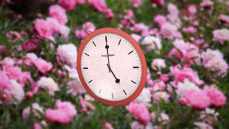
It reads 5:00
